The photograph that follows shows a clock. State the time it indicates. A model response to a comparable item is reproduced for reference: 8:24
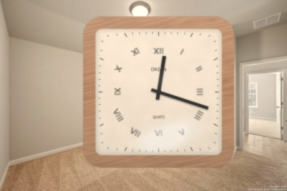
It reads 12:18
